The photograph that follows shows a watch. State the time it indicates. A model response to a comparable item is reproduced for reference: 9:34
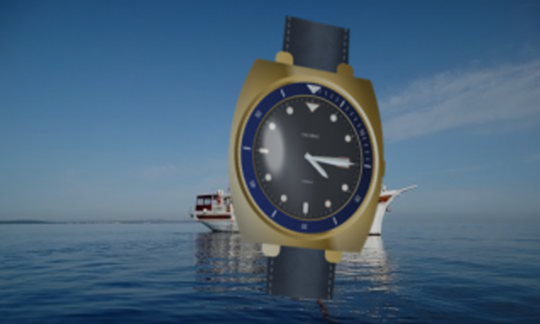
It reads 4:15
